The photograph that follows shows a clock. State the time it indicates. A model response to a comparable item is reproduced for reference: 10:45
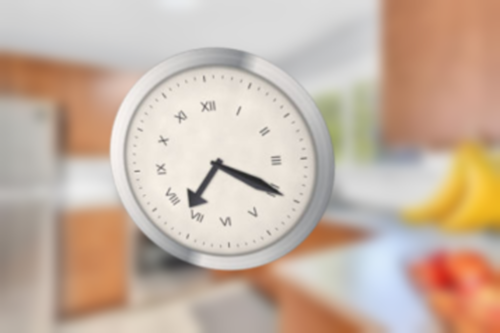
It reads 7:20
